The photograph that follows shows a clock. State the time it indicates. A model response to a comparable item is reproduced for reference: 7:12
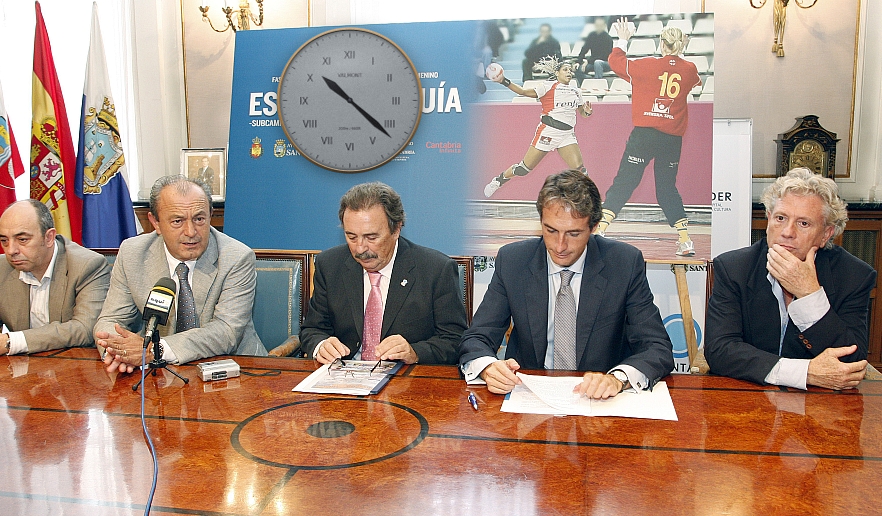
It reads 10:22
